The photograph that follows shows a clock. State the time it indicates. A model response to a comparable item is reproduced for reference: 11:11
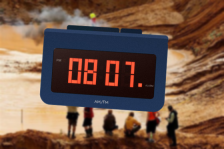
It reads 8:07
